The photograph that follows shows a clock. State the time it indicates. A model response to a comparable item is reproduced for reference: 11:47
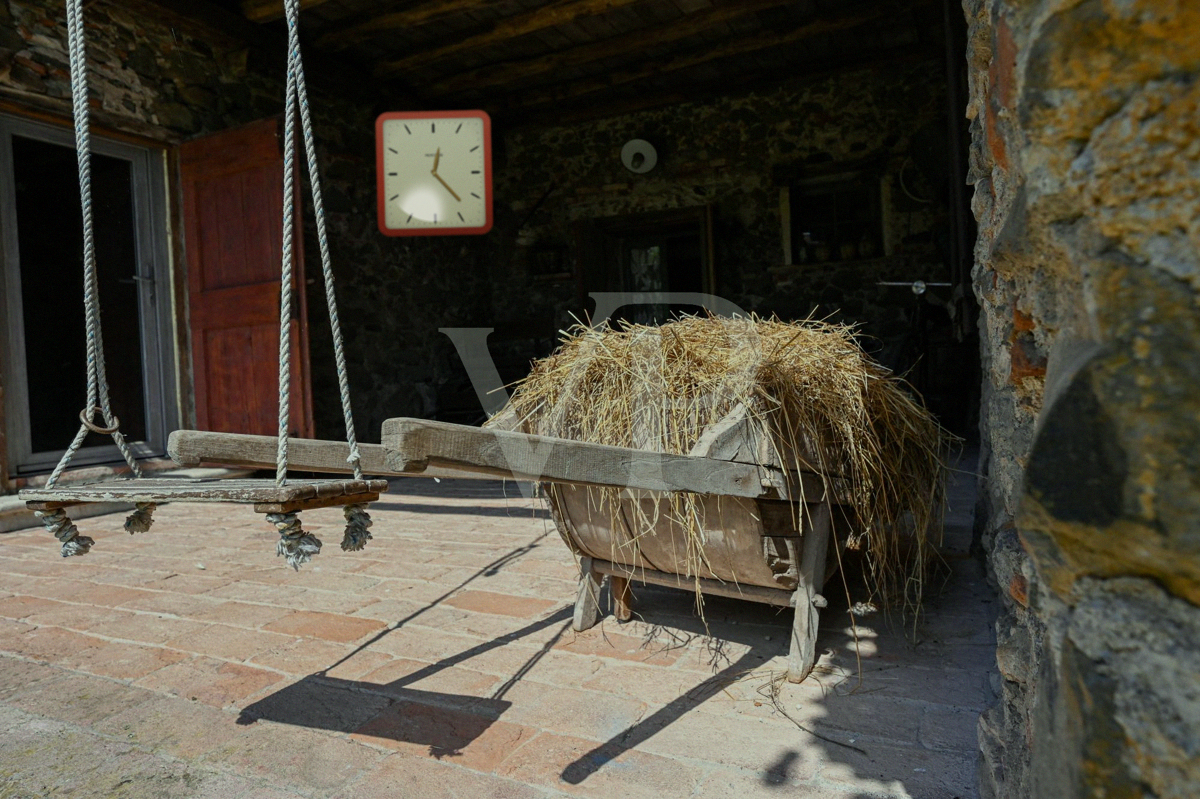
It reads 12:23
